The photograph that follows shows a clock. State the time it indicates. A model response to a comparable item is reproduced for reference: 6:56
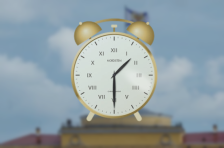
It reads 1:30
